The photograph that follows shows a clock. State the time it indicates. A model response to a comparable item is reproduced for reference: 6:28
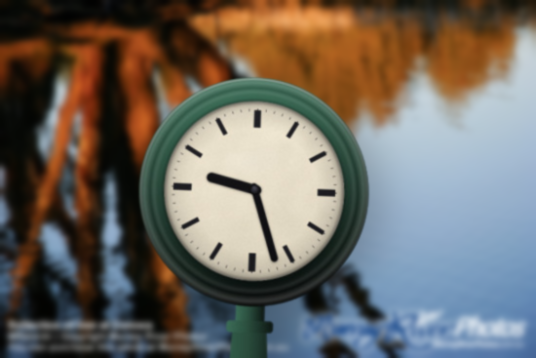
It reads 9:27
